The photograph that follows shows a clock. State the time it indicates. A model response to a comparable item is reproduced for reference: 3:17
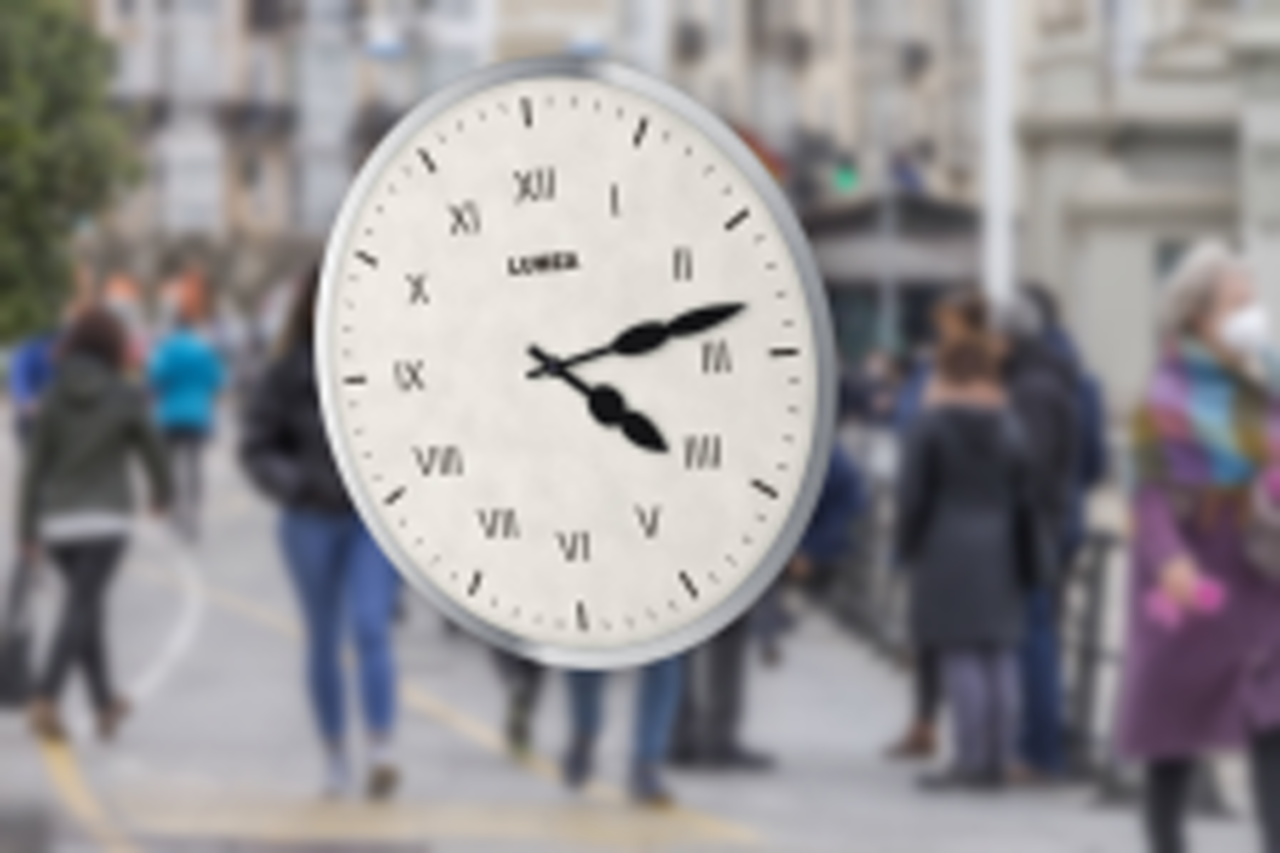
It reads 4:13
